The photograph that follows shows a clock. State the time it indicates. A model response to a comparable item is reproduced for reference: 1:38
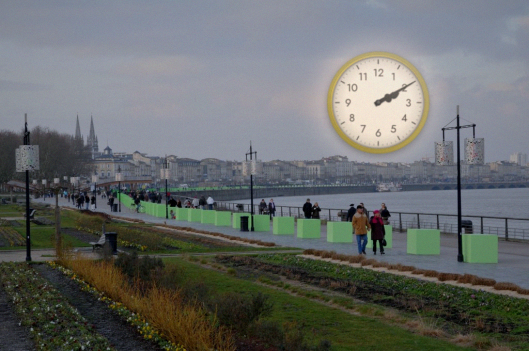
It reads 2:10
